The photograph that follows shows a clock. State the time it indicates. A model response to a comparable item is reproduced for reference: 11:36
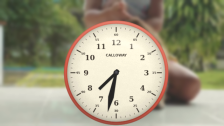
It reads 7:32
